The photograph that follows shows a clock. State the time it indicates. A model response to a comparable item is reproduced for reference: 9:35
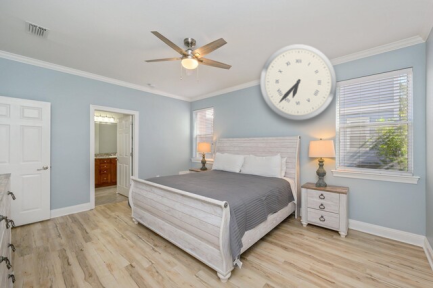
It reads 6:37
